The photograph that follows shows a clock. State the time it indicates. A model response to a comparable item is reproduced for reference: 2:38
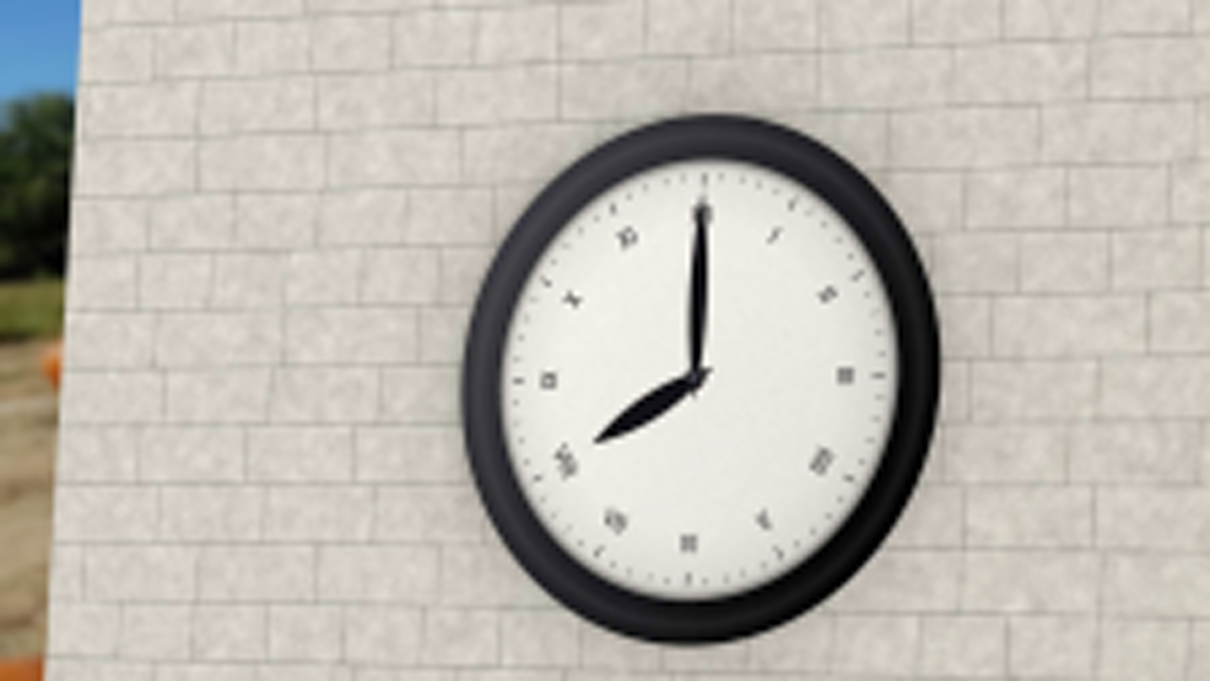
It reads 8:00
